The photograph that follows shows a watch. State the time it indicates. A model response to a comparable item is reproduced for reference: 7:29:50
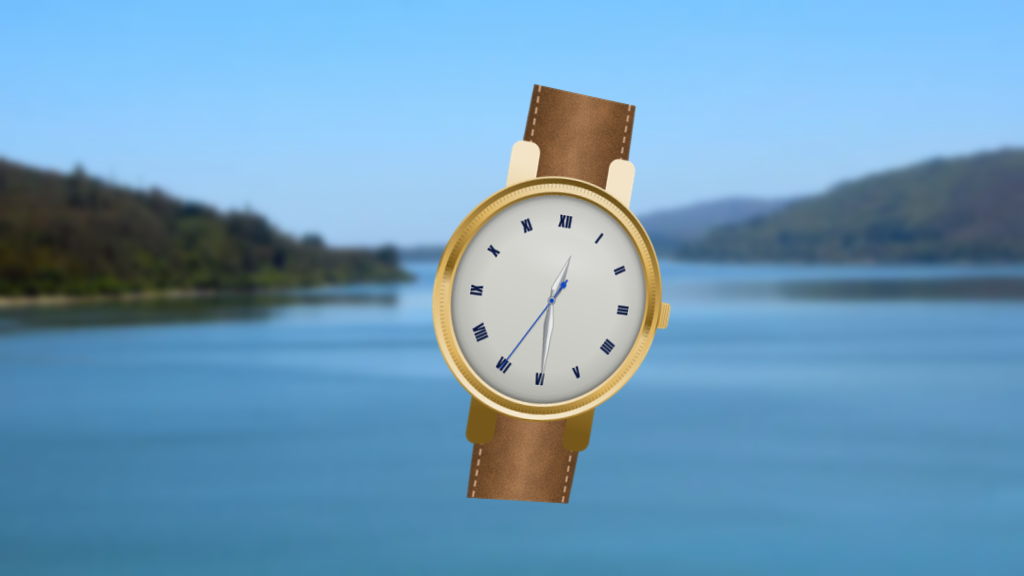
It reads 12:29:35
